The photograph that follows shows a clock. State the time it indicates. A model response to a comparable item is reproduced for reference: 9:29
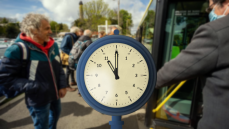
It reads 11:00
